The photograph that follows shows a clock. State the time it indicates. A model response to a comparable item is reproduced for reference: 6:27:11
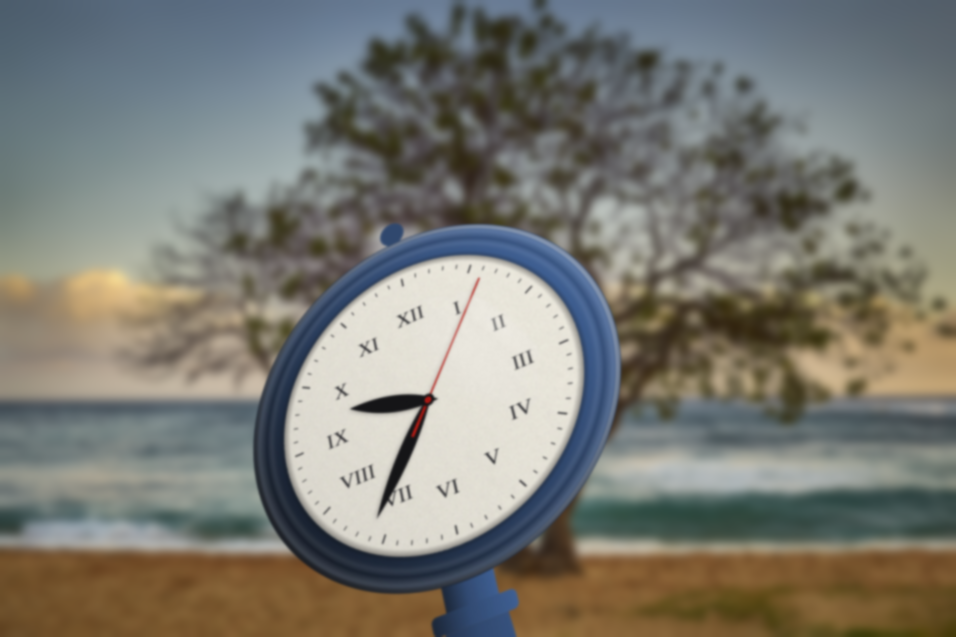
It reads 9:36:06
